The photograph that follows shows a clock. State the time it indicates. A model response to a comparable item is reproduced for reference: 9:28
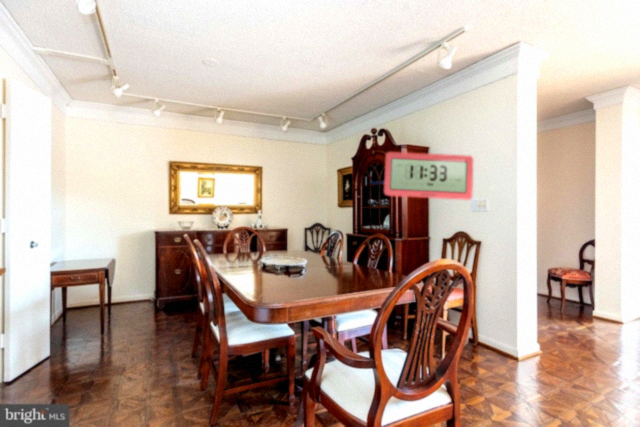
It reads 11:33
